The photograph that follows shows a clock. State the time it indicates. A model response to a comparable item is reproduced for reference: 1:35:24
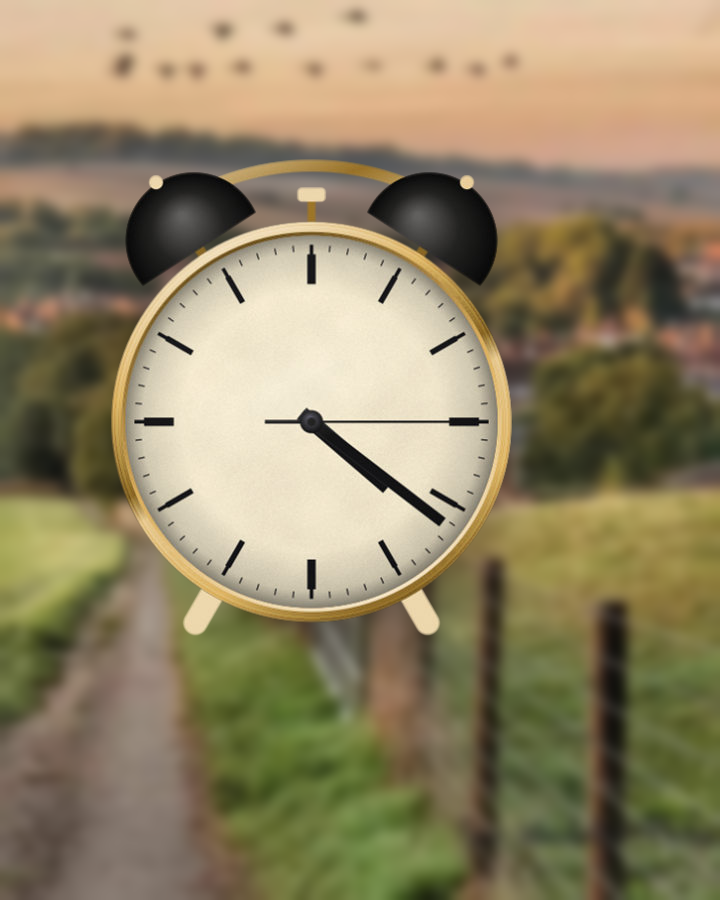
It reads 4:21:15
